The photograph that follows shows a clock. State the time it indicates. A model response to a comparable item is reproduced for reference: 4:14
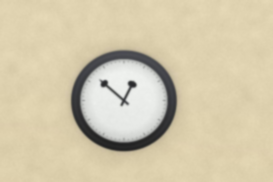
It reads 12:52
